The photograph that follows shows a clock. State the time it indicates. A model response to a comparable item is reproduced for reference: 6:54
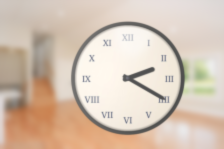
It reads 2:20
